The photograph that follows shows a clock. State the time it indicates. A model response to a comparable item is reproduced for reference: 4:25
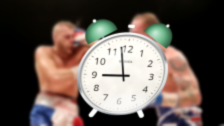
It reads 8:58
